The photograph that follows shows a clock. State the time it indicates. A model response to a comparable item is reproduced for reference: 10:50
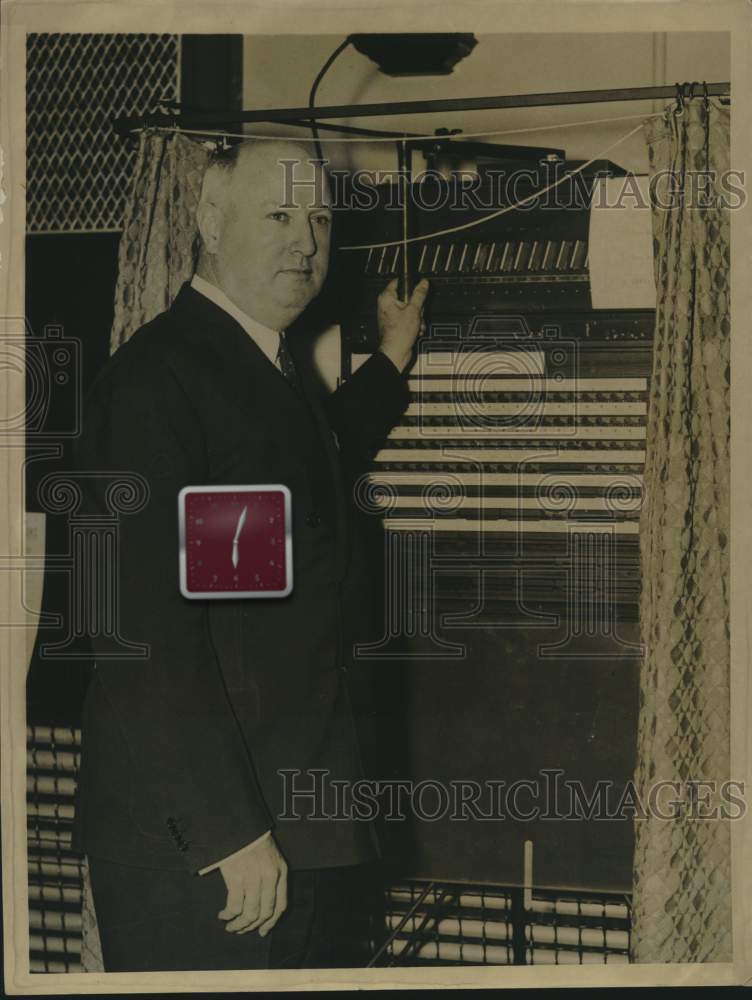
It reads 6:03
